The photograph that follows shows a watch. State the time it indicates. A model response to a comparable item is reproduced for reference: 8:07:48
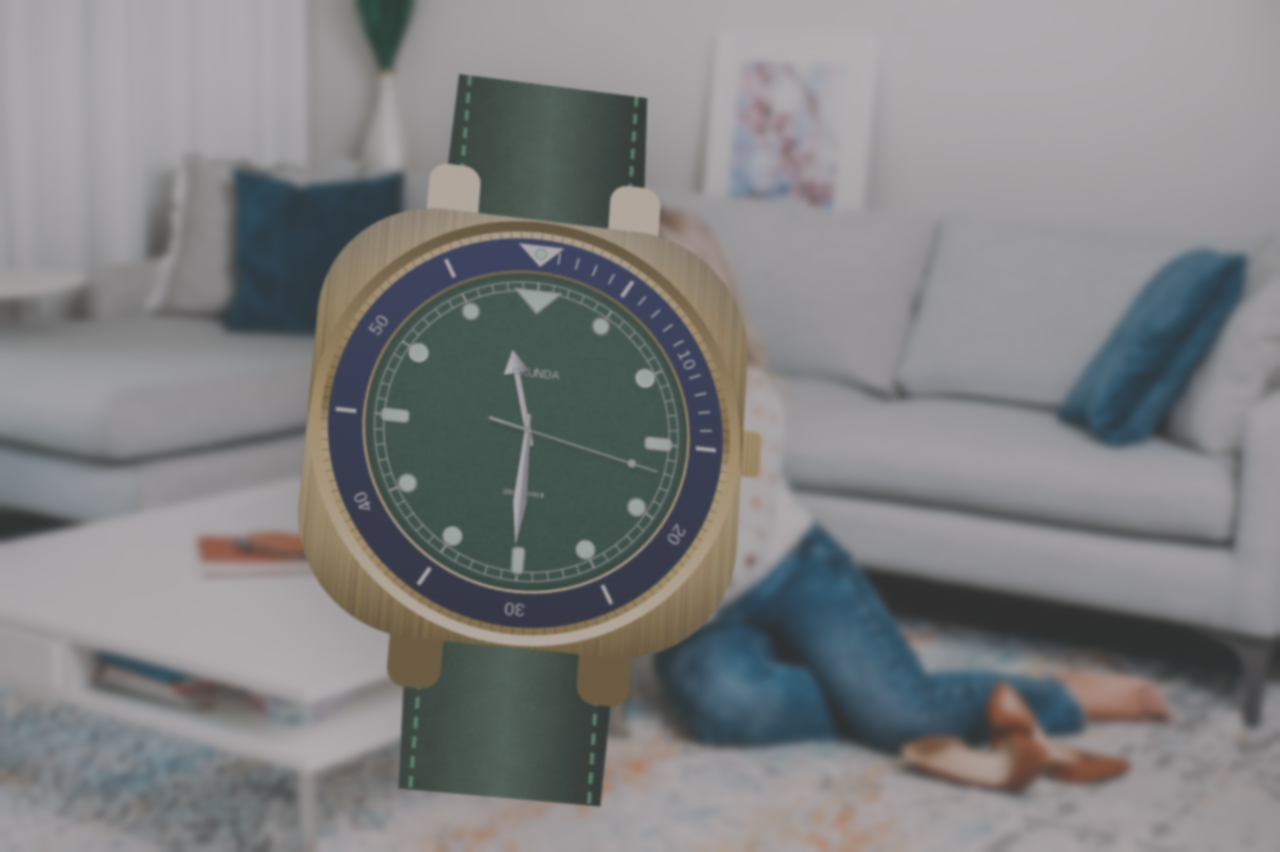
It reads 11:30:17
